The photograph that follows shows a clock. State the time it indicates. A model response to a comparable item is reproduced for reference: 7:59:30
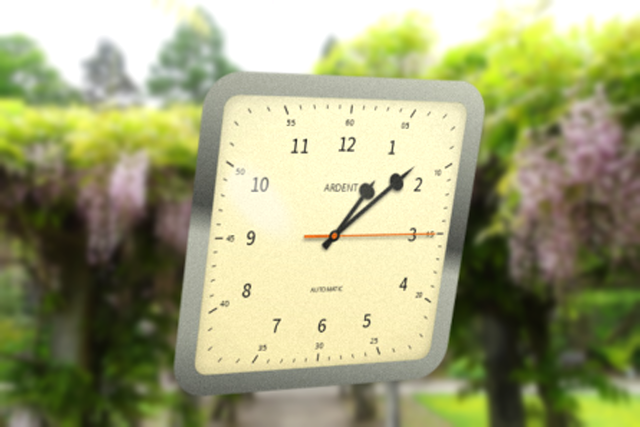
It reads 1:08:15
